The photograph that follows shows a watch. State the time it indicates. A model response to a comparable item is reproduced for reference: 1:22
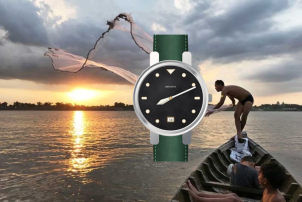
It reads 8:11
